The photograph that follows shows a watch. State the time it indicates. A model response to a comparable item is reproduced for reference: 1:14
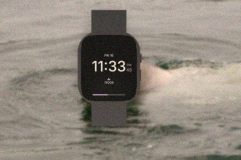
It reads 11:33
